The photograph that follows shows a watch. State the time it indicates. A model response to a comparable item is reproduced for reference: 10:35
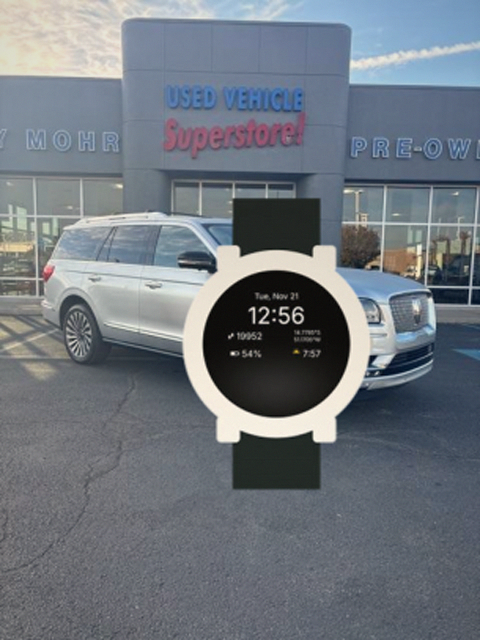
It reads 12:56
